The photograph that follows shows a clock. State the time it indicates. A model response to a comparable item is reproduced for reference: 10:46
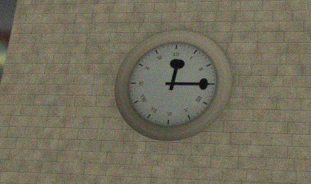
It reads 12:15
